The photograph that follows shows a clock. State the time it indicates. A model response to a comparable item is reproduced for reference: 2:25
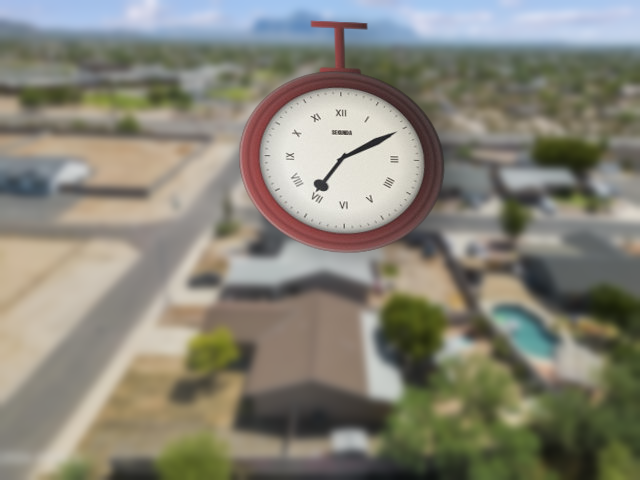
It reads 7:10
